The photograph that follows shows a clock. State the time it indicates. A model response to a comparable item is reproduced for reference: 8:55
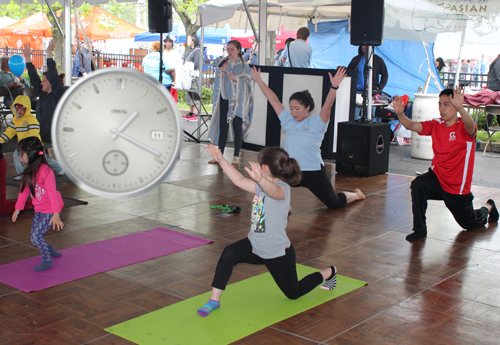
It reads 1:19
